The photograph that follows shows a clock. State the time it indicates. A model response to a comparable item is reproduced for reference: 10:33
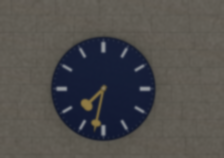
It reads 7:32
